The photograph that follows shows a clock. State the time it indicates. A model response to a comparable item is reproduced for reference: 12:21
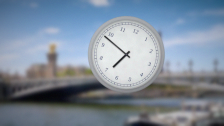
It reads 6:48
